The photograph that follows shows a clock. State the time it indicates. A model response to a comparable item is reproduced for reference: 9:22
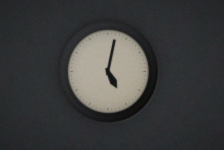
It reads 5:02
